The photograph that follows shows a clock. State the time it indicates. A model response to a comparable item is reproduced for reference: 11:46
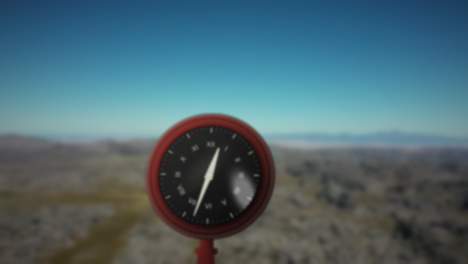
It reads 12:33
